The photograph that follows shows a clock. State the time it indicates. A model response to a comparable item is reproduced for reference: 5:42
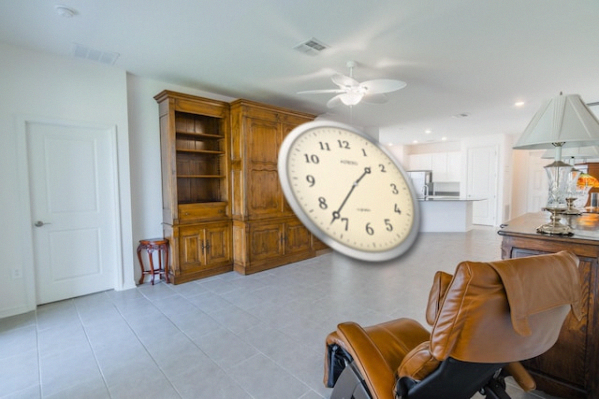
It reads 1:37
